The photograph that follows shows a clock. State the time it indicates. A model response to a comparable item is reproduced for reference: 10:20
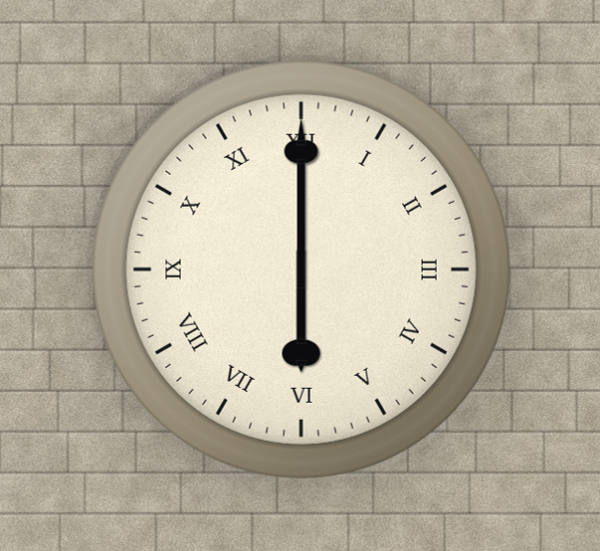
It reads 6:00
